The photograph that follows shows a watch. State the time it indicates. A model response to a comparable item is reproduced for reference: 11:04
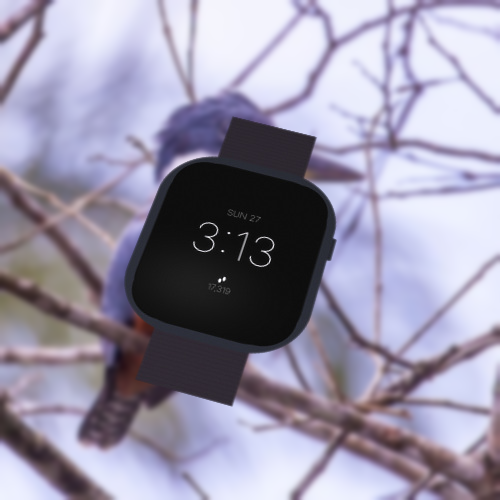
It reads 3:13
